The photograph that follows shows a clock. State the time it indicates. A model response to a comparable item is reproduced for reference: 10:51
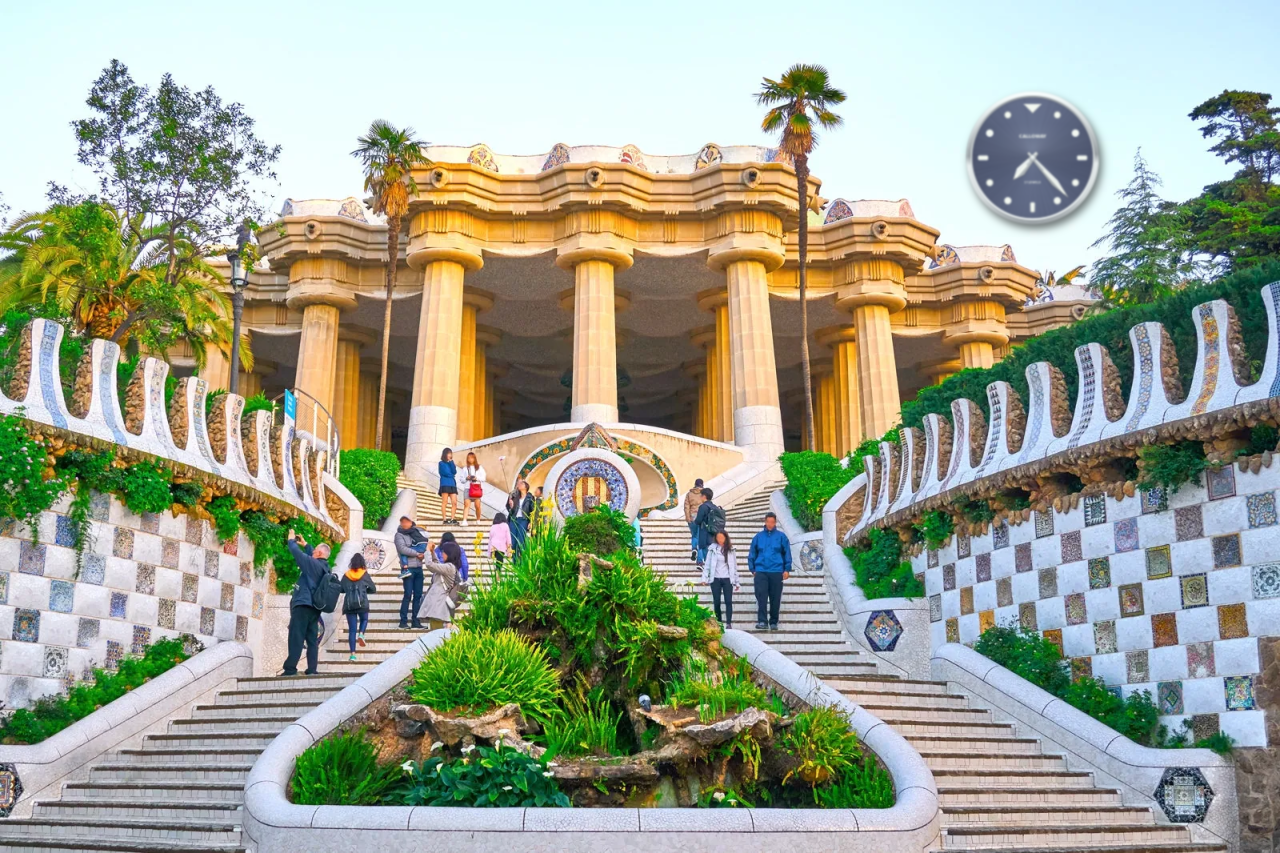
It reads 7:23
